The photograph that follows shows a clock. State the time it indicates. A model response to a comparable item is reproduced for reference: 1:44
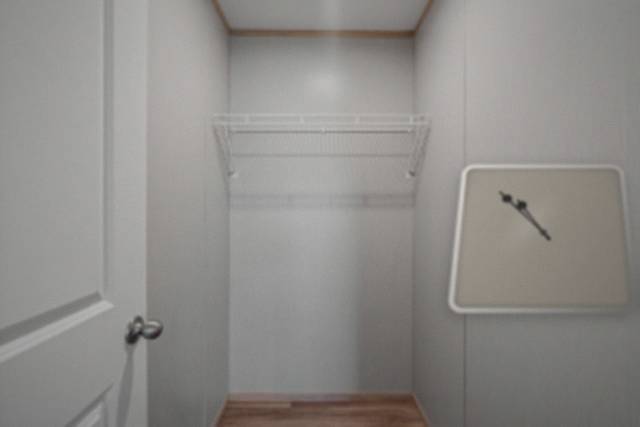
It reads 10:53
